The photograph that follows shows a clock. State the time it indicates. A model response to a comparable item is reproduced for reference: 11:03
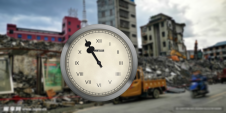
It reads 10:55
